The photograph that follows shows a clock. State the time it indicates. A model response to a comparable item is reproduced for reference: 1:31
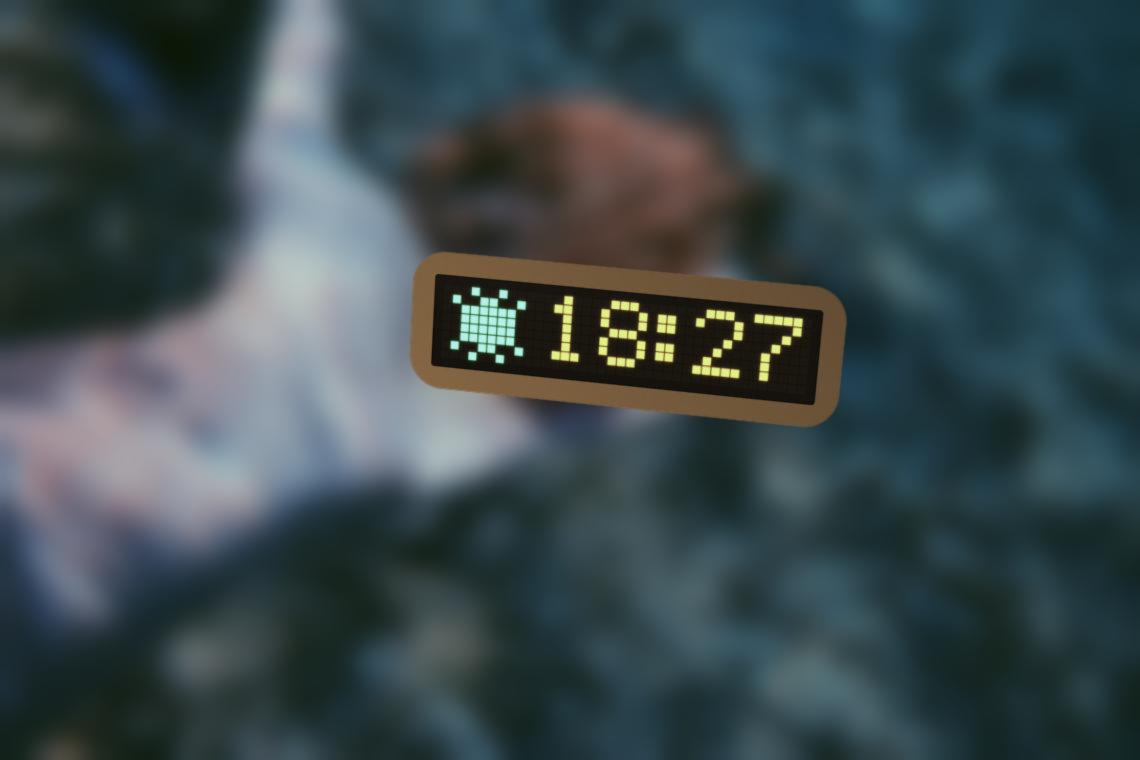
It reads 18:27
